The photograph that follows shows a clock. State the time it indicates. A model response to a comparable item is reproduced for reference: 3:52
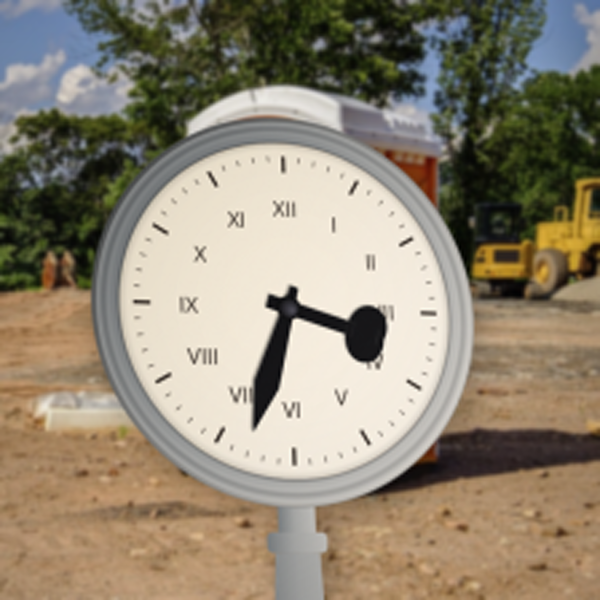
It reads 3:33
